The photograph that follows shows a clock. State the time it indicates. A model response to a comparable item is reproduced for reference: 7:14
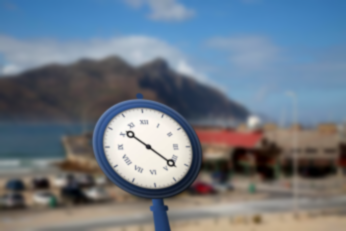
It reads 10:22
